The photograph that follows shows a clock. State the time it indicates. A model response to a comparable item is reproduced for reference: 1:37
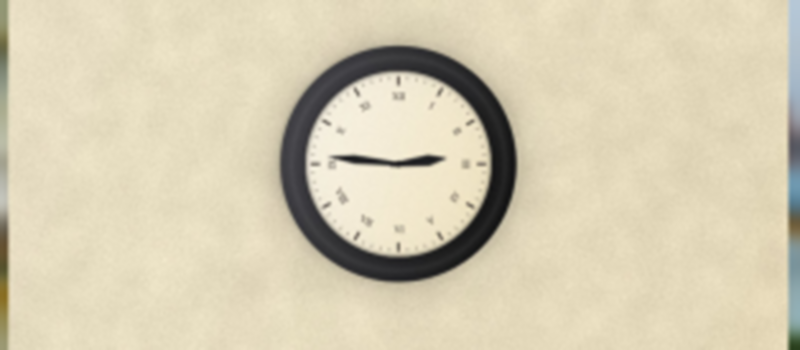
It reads 2:46
